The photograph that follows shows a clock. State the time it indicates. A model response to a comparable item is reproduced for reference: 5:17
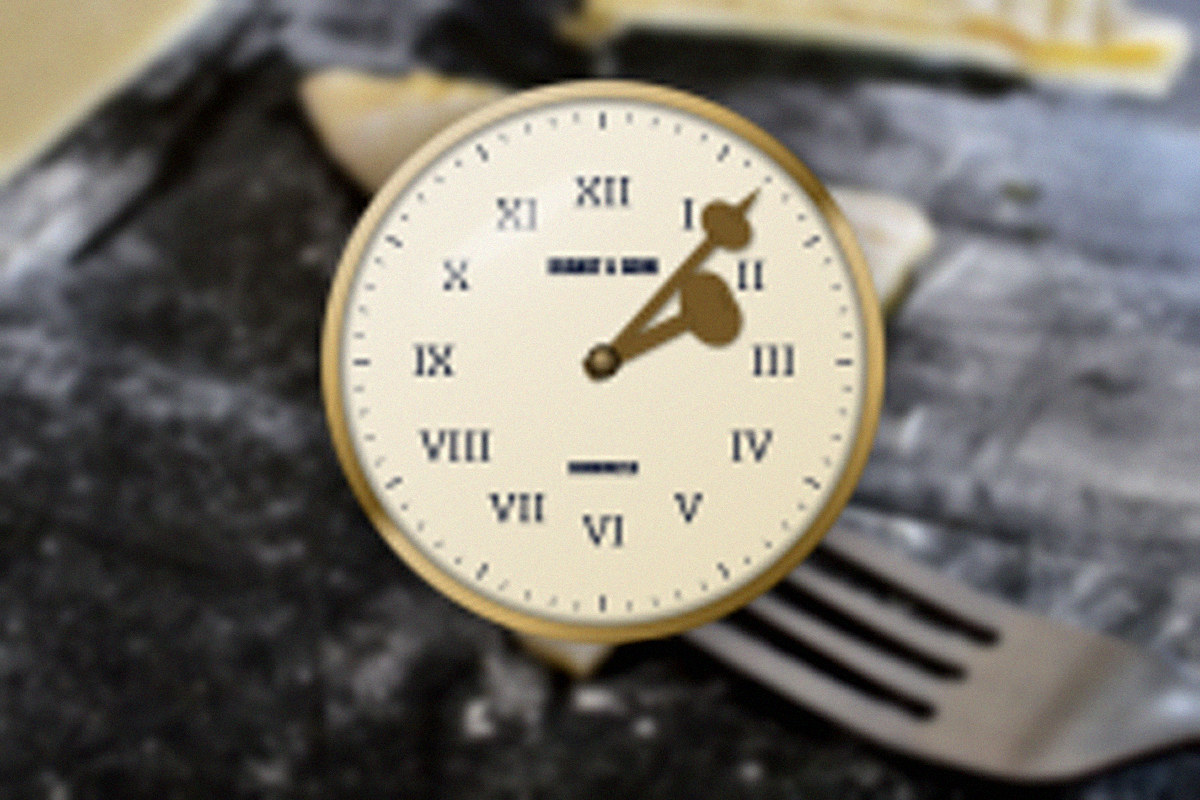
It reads 2:07
